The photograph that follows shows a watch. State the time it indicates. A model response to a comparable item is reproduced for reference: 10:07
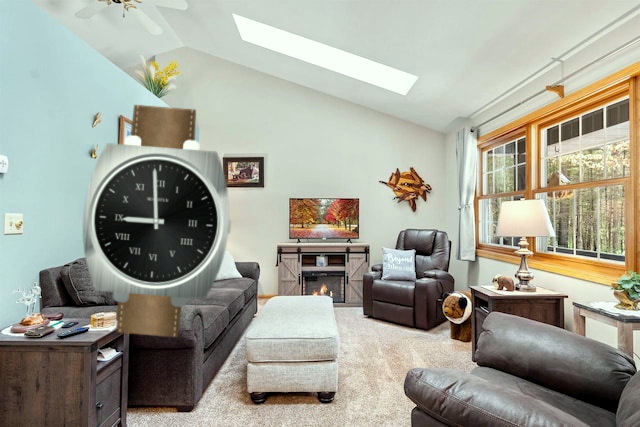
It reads 8:59
